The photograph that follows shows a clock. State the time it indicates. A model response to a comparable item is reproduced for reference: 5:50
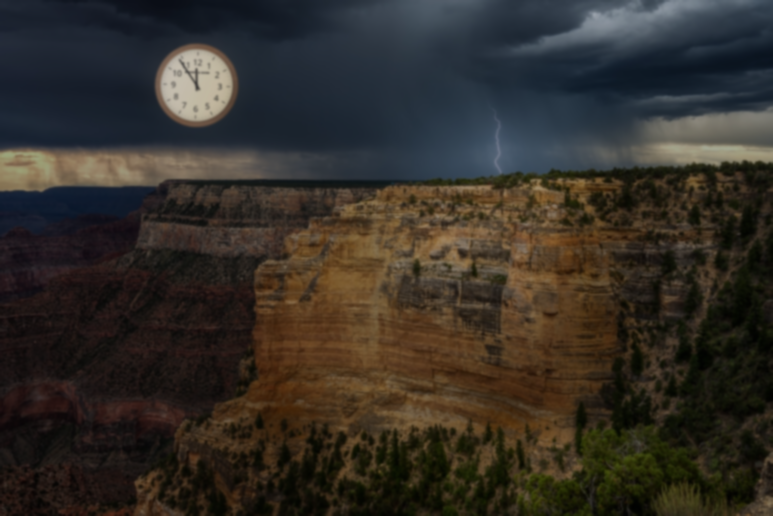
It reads 11:54
